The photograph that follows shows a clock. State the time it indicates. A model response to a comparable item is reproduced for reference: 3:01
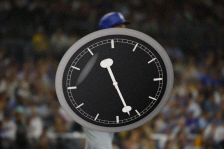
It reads 11:27
